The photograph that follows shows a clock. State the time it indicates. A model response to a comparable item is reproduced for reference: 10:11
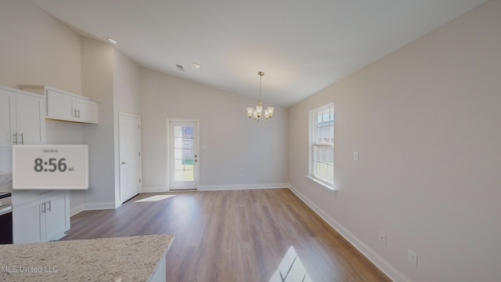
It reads 8:56
